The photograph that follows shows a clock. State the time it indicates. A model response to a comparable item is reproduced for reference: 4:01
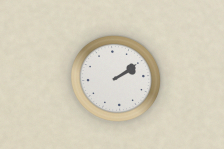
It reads 2:10
